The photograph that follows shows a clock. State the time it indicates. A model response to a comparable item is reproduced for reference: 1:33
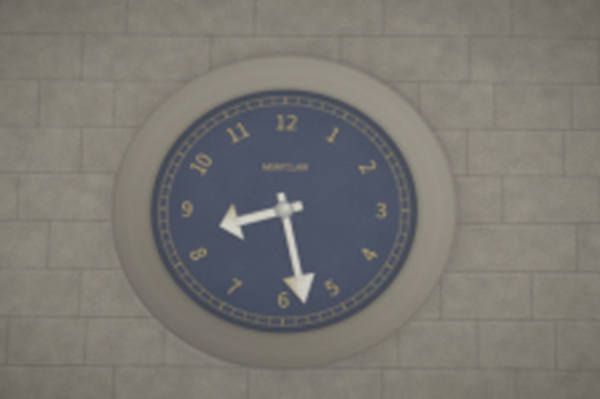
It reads 8:28
